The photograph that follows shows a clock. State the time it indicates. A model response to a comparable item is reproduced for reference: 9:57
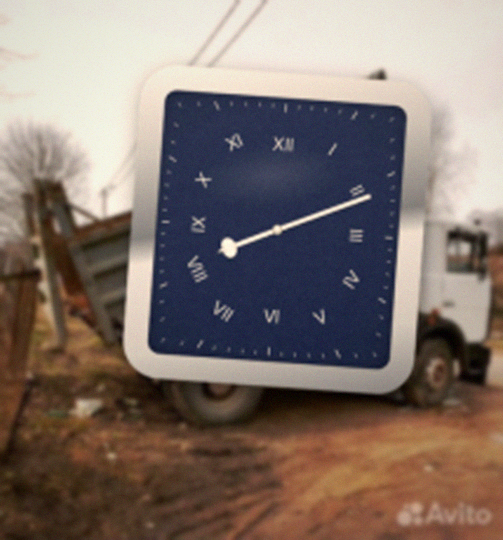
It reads 8:11
